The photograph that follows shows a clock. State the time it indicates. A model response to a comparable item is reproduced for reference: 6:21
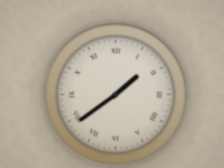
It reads 1:39
